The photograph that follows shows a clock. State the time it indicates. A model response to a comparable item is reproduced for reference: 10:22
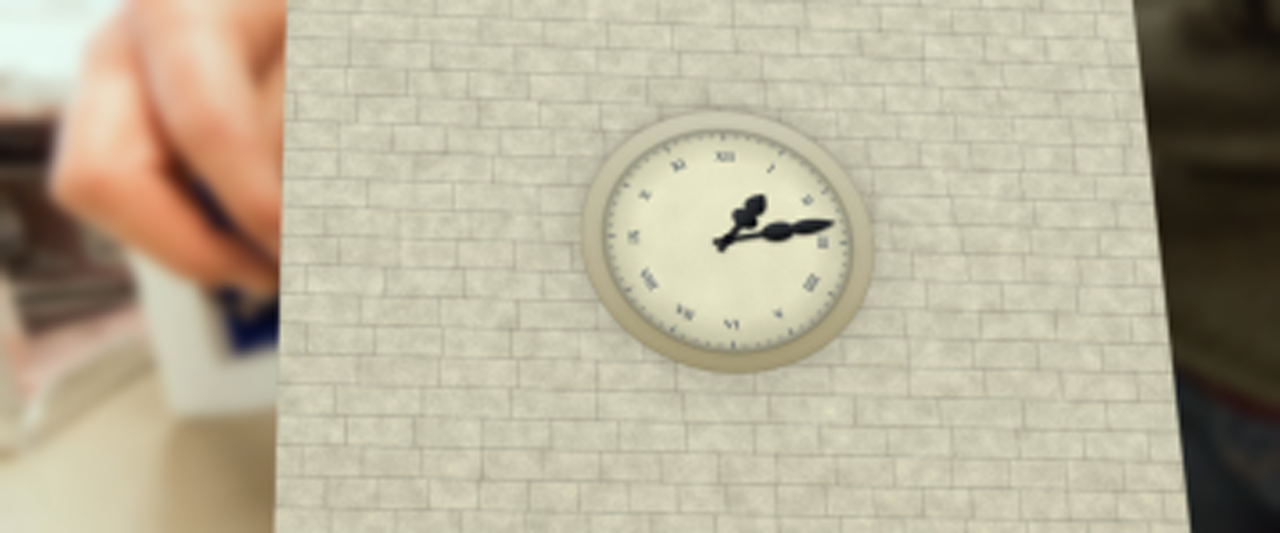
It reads 1:13
